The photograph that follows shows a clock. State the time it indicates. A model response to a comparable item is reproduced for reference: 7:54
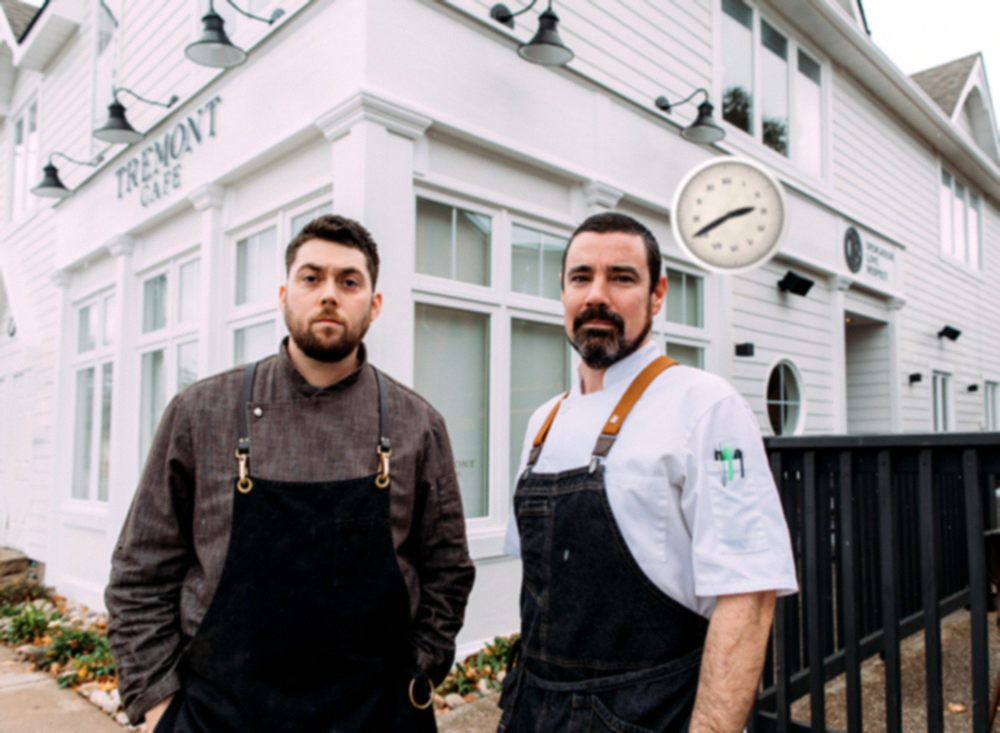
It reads 2:41
